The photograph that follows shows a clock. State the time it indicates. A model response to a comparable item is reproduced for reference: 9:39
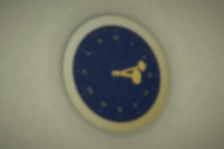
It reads 3:12
